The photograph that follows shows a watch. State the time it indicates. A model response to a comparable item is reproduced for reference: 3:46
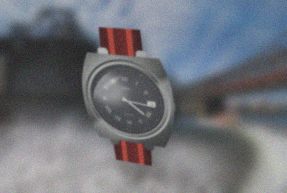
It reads 4:16
